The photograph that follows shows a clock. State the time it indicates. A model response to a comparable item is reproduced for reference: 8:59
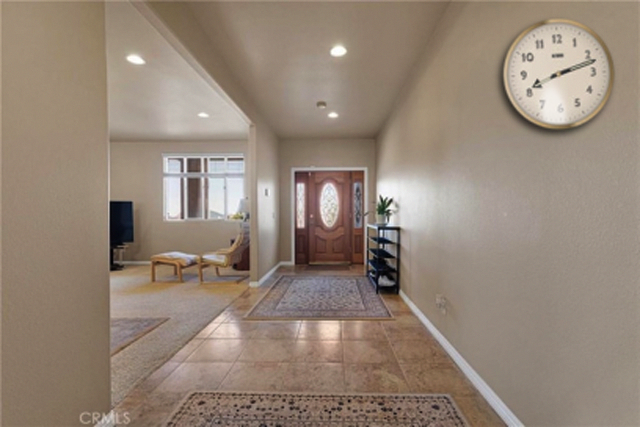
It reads 8:12
